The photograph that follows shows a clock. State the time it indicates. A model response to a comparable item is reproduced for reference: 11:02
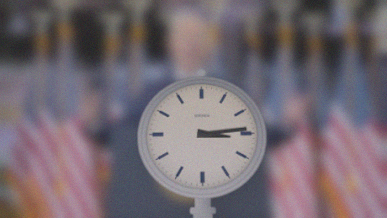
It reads 3:14
